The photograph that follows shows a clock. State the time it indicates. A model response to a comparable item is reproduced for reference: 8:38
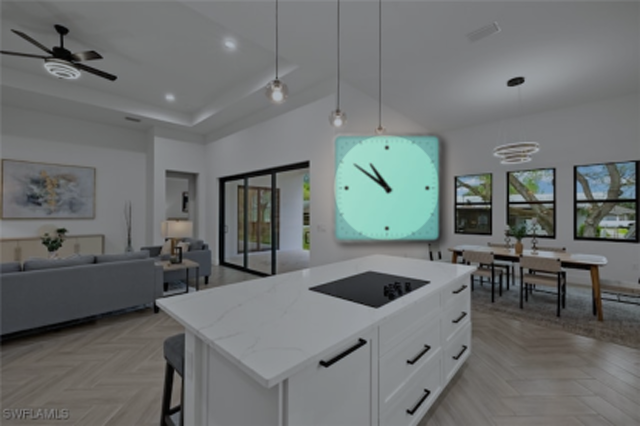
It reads 10:51
